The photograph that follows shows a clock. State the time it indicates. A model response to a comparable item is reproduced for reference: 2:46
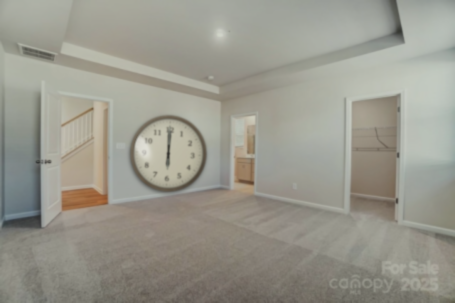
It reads 6:00
